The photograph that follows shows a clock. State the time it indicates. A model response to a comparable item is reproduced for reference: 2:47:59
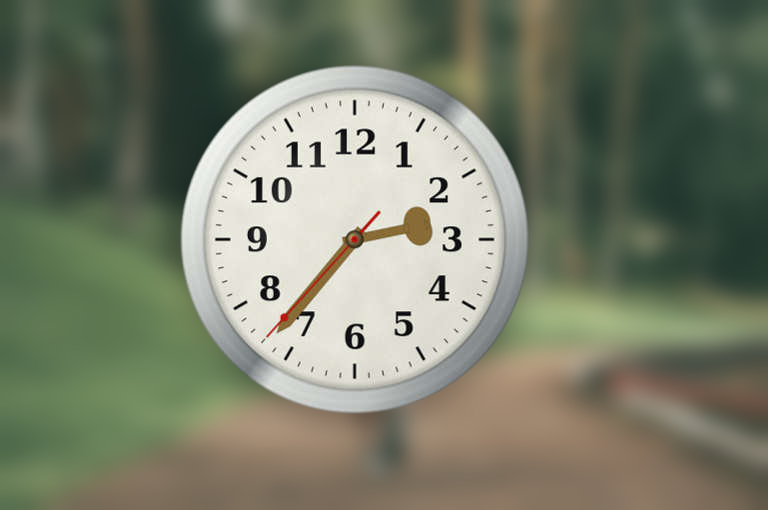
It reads 2:36:37
